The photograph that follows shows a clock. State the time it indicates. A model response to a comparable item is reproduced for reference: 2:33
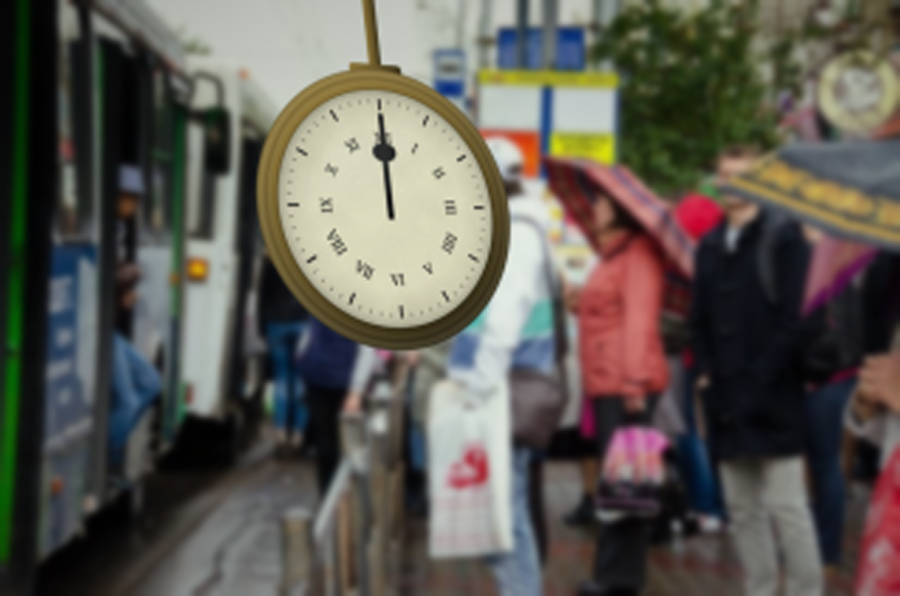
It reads 12:00
